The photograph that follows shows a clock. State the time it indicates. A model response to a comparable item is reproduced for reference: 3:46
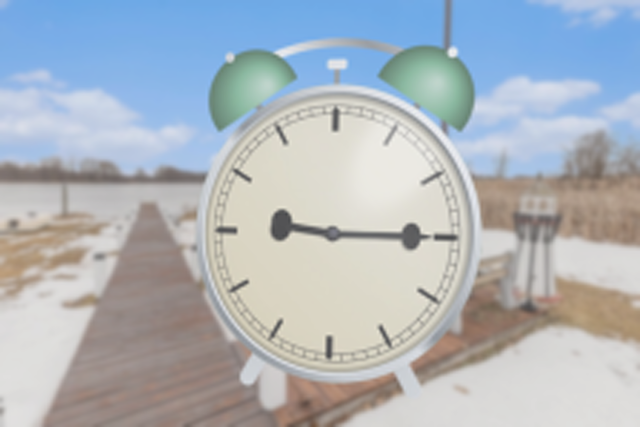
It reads 9:15
